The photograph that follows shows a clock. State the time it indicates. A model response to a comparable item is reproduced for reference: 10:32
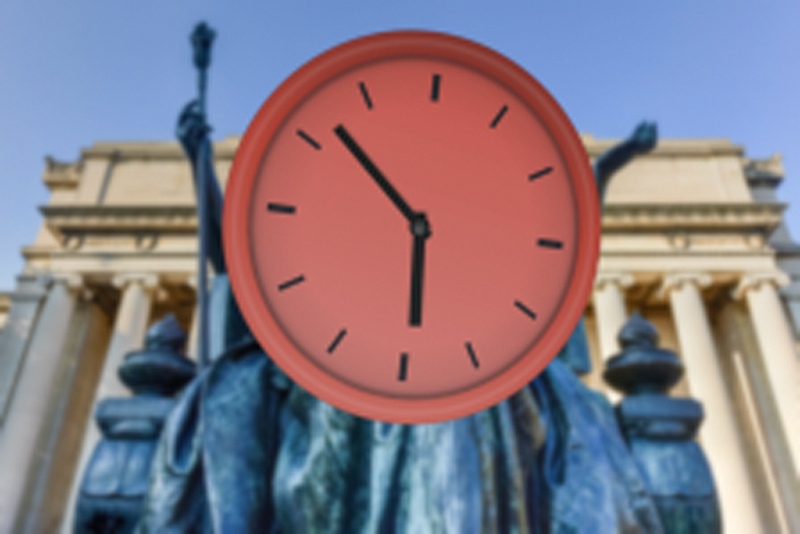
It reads 5:52
